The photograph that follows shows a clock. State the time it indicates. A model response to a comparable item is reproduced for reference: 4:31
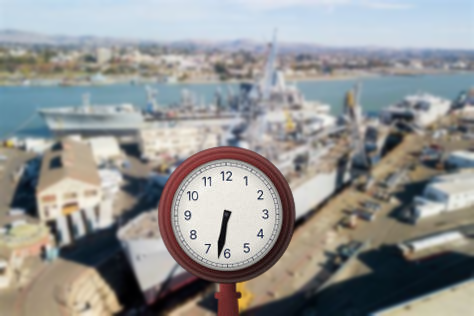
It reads 6:32
